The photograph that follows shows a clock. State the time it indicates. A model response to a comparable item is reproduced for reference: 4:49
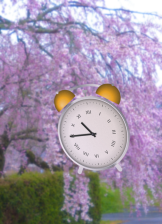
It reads 10:45
